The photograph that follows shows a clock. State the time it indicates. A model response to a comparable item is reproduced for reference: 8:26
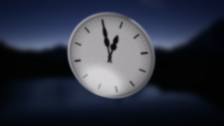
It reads 1:00
